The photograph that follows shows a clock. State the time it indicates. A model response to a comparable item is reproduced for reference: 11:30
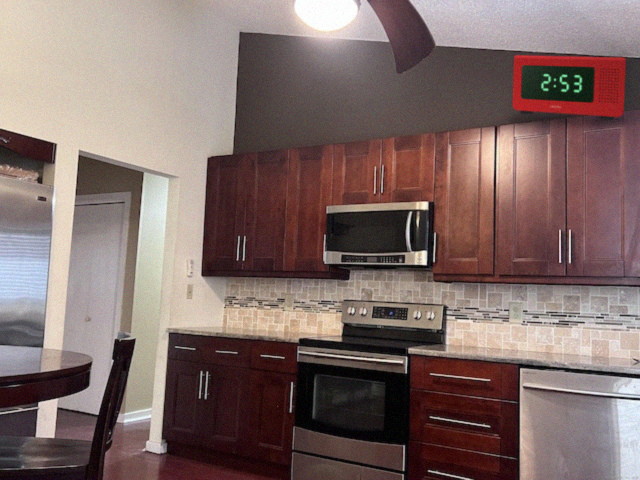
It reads 2:53
